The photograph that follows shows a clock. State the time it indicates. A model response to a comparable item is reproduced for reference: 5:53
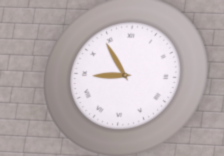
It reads 8:54
